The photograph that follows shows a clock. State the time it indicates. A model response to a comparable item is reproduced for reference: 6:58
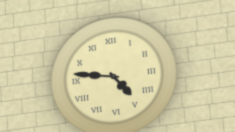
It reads 4:47
